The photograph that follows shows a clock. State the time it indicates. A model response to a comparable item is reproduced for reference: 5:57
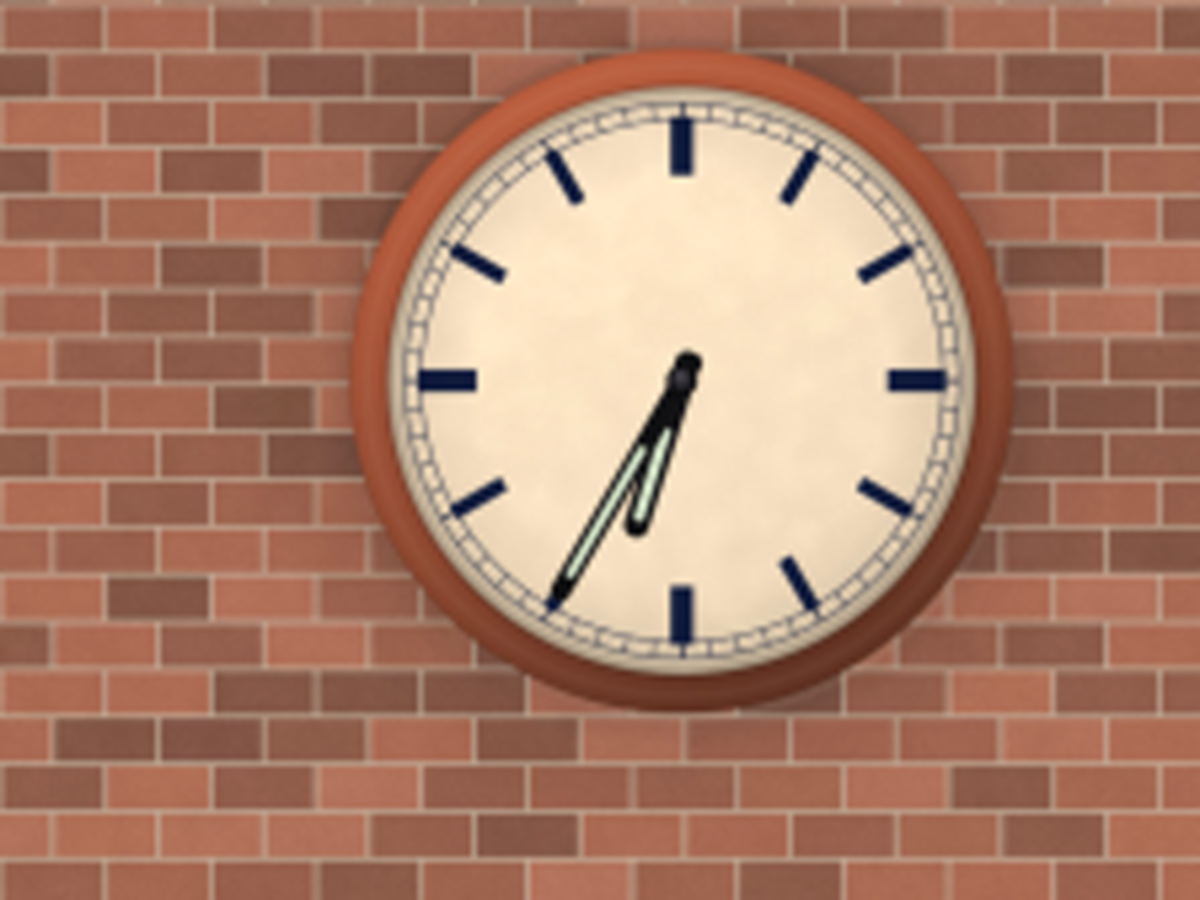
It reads 6:35
